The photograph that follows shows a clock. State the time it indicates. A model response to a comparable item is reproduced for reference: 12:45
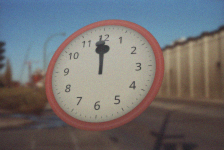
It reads 11:59
